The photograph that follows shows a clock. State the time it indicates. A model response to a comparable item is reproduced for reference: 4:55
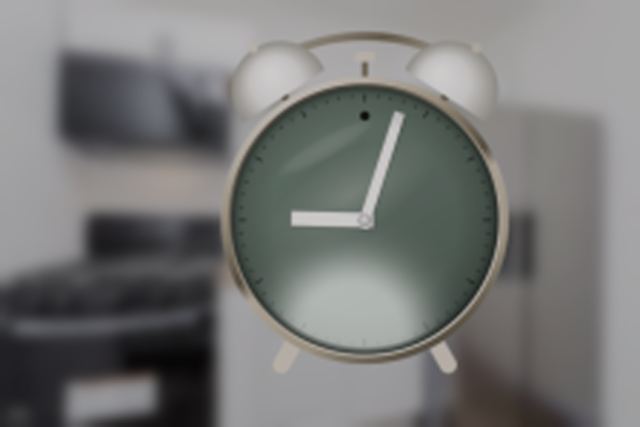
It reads 9:03
